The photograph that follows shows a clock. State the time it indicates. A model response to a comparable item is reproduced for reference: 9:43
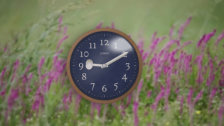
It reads 9:10
